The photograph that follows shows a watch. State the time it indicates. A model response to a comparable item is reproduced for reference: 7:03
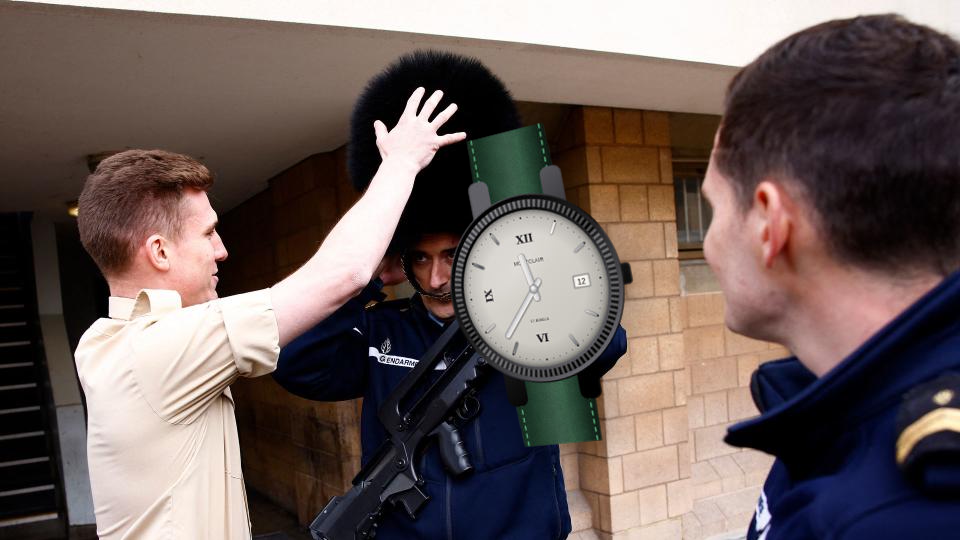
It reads 11:37
